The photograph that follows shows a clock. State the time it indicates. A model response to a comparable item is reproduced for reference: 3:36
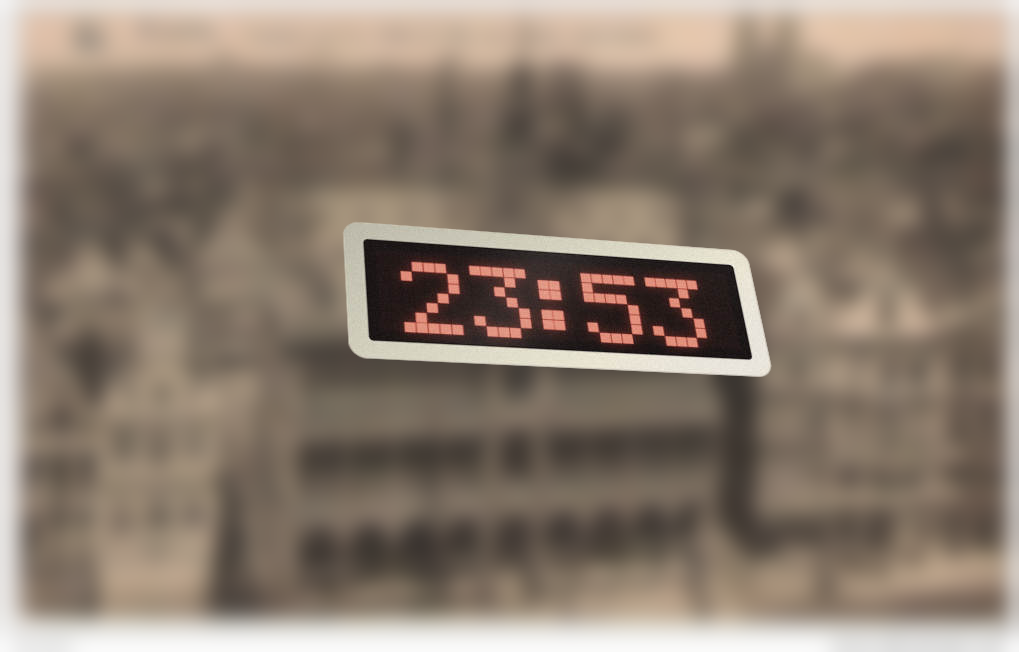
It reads 23:53
